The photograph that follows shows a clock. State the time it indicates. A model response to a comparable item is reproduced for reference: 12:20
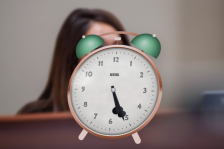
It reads 5:26
